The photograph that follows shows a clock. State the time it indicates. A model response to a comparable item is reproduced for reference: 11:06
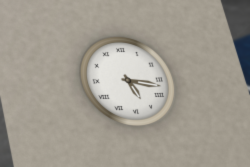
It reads 5:17
